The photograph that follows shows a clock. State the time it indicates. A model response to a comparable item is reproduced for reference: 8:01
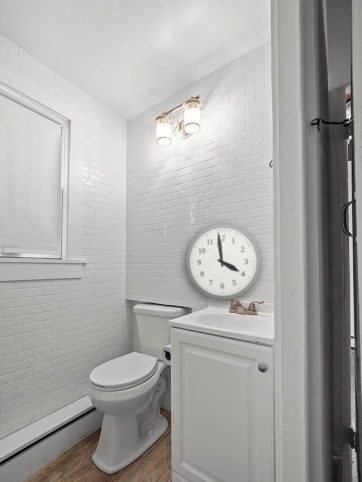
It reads 3:59
